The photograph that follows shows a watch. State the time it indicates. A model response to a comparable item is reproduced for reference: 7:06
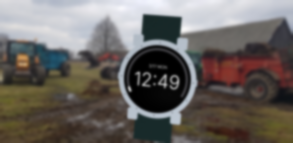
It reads 12:49
